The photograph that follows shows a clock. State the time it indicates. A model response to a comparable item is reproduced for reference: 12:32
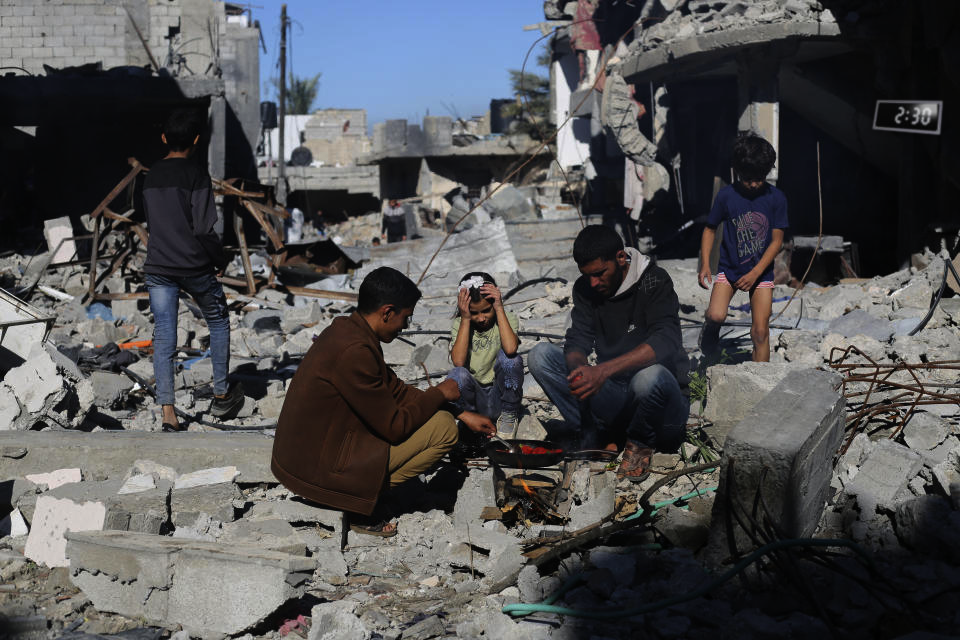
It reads 2:30
